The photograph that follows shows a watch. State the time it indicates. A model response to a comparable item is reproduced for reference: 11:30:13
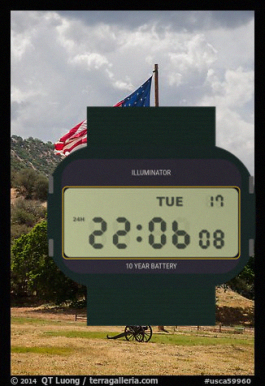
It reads 22:06:08
